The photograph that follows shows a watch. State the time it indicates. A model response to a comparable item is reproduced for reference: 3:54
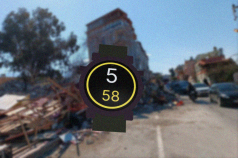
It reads 5:58
